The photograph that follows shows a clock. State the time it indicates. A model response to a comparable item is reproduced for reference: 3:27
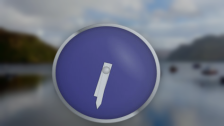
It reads 6:32
